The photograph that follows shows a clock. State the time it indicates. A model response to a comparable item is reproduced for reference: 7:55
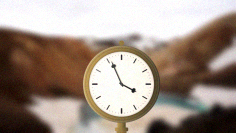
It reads 3:56
